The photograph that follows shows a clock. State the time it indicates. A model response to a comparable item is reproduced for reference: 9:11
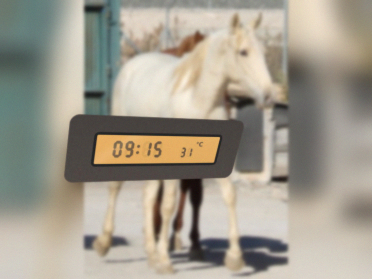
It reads 9:15
